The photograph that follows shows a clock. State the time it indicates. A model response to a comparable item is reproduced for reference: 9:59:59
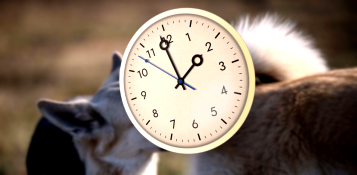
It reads 1:58:53
